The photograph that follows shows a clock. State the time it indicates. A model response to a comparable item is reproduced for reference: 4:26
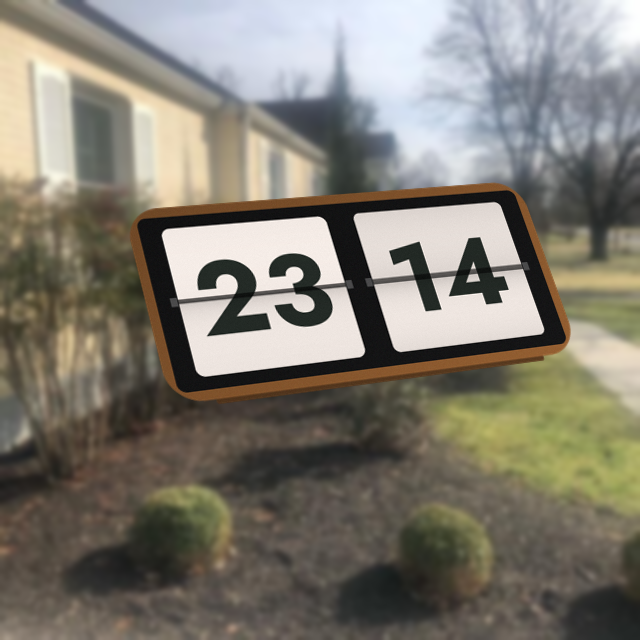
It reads 23:14
